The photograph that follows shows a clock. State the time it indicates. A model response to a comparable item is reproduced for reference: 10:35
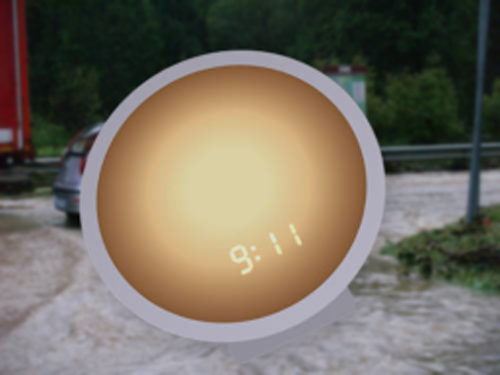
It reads 9:11
